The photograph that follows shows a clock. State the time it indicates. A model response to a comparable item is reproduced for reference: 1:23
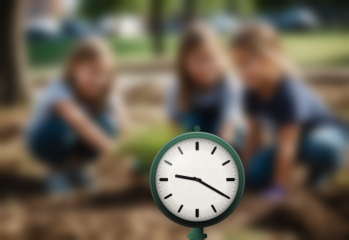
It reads 9:20
